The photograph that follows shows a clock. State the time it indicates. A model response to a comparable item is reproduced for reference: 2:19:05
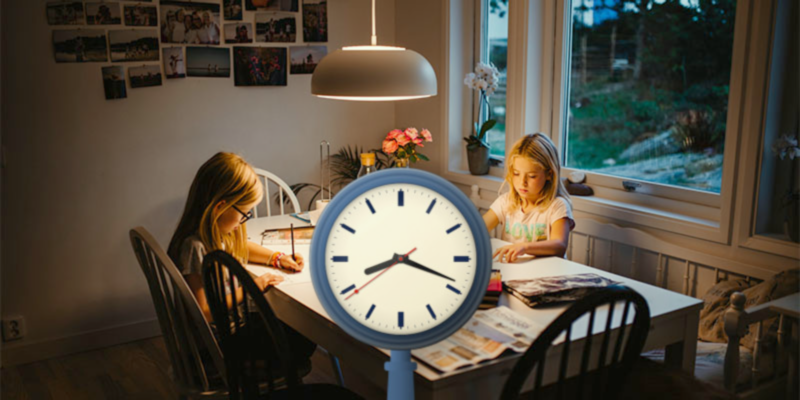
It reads 8:18:39
